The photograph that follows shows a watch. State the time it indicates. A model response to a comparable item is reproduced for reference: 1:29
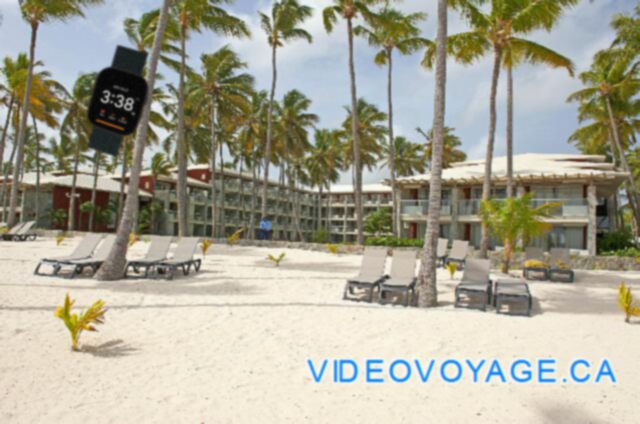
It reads 3:38
